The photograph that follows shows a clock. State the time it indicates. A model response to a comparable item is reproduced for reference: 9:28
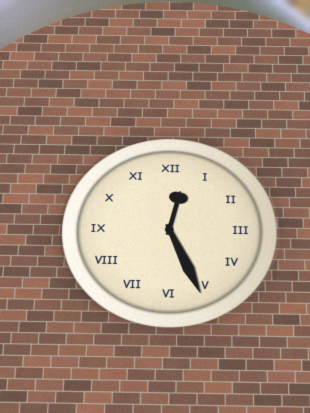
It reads 12:26
